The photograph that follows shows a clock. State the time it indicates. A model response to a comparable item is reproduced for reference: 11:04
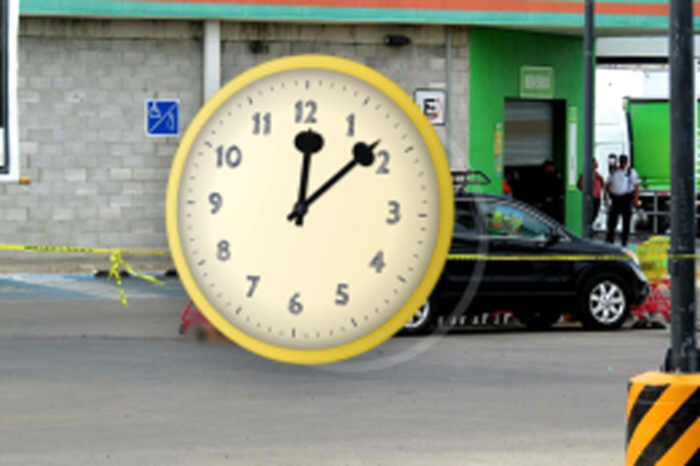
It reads 12:08
